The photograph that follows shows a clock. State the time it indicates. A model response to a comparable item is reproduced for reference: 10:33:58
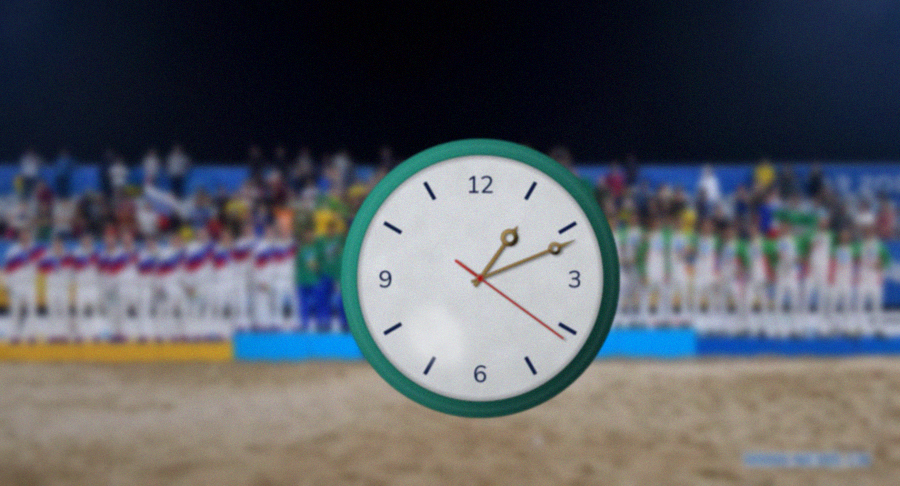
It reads 1:11:21
